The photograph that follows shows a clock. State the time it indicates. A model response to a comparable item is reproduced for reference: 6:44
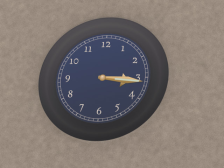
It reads 3:16
